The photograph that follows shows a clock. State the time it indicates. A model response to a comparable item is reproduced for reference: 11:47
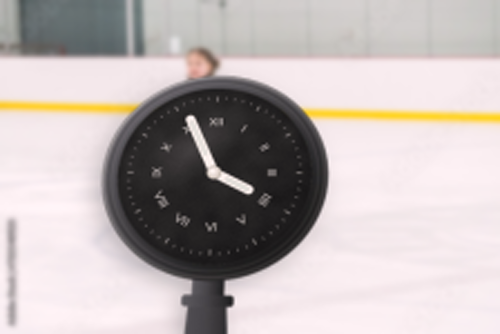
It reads 3:56
